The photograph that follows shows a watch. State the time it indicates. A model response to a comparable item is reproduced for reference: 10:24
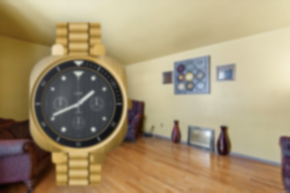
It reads 1:41
